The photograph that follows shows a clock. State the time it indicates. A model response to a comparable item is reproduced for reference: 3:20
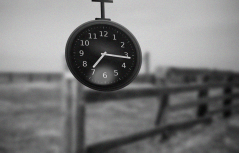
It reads 7:16
